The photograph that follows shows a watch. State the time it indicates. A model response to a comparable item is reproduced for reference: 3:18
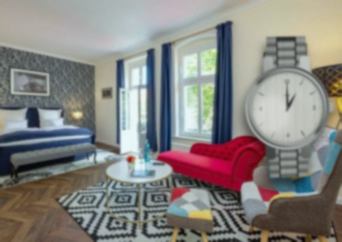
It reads 1:00
